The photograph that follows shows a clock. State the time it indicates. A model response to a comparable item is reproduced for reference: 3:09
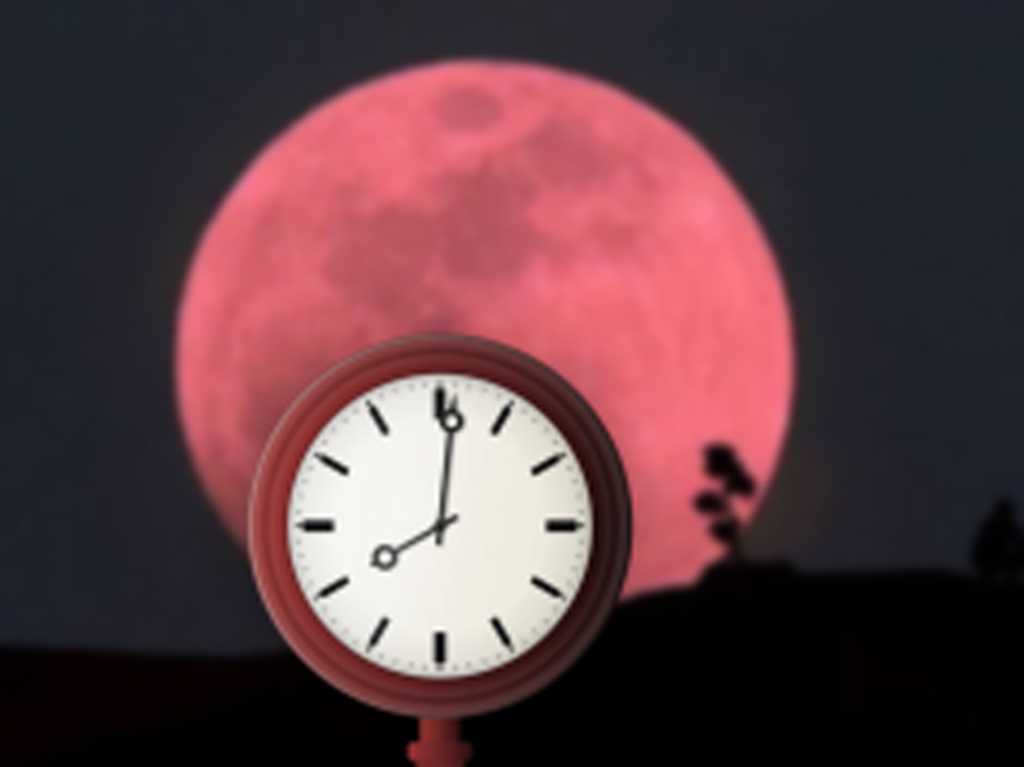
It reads 8:01
